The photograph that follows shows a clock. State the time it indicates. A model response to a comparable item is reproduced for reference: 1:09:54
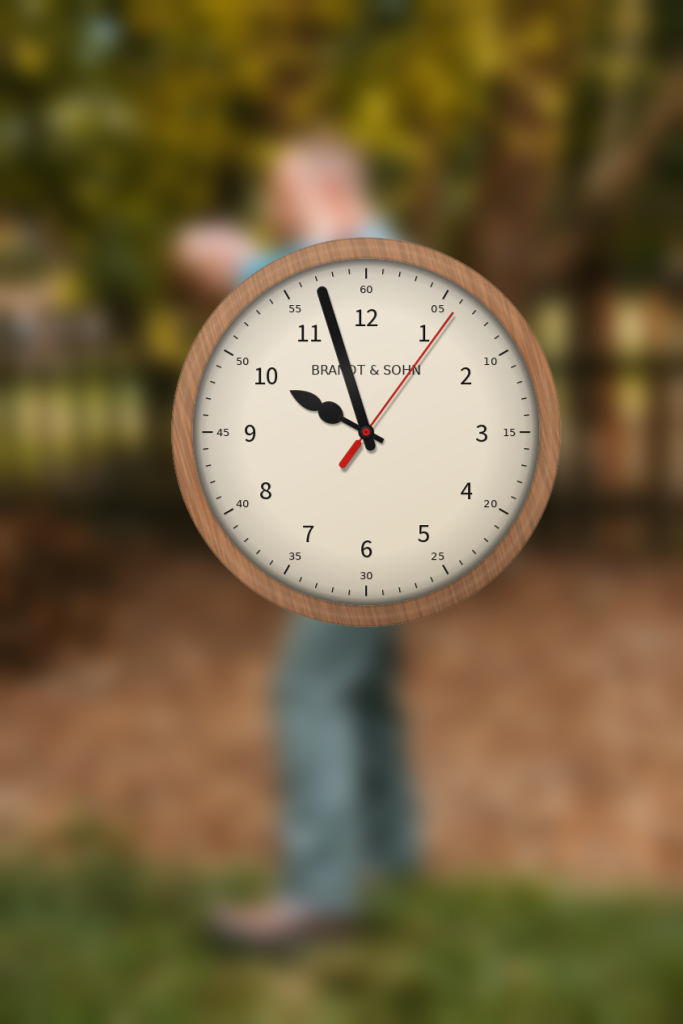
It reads 9:57:06
